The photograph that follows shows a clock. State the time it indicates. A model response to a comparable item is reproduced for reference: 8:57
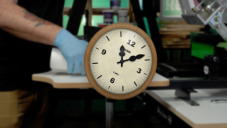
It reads 11:08
